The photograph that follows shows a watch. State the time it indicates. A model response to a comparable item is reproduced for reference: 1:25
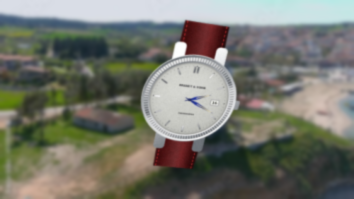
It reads 2:19
